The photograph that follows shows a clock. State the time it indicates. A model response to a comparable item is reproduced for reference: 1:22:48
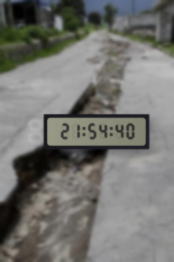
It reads 21:54:40
